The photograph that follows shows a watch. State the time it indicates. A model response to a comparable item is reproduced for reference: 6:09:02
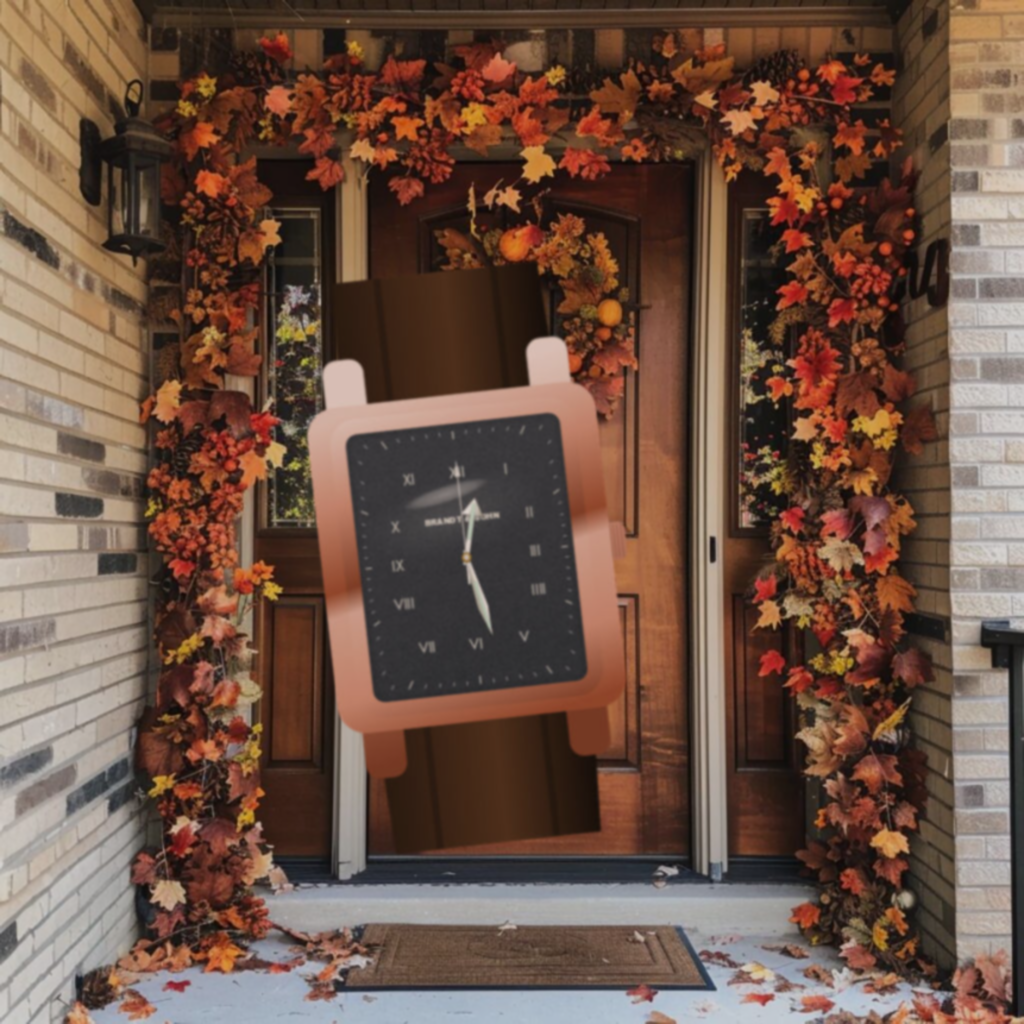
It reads 12:28:00
